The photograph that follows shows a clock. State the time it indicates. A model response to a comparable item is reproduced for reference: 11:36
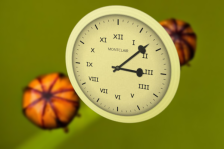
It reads 3:08
